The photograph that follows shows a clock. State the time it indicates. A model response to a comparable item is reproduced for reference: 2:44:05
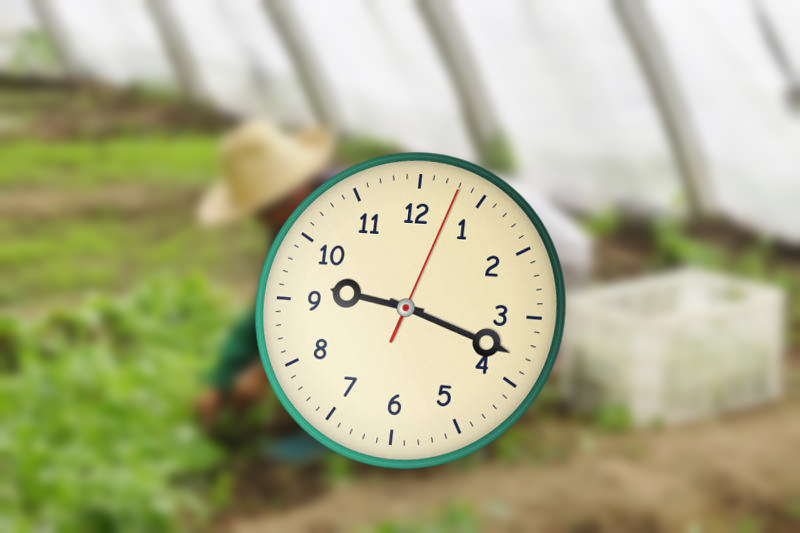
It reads 9:18:03
